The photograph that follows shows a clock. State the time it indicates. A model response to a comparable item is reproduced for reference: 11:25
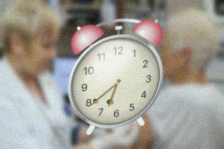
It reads 6:39
